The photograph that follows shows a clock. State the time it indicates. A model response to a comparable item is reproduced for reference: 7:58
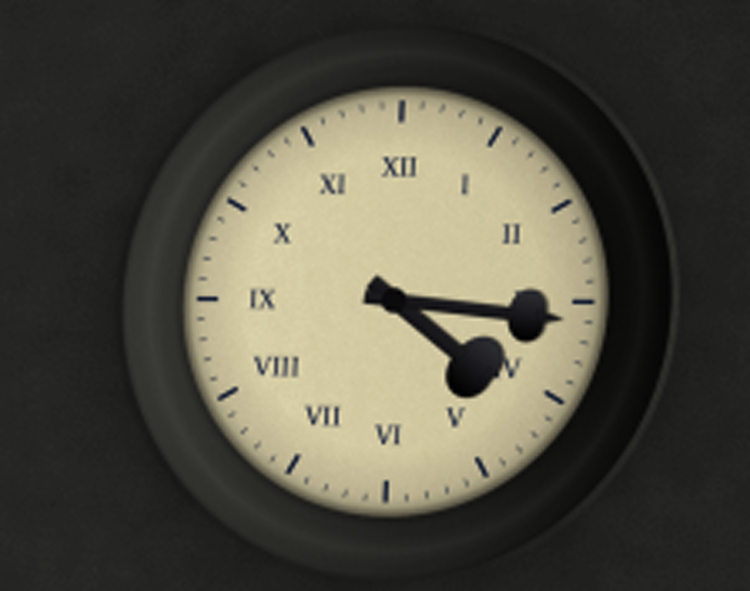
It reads 4:16
